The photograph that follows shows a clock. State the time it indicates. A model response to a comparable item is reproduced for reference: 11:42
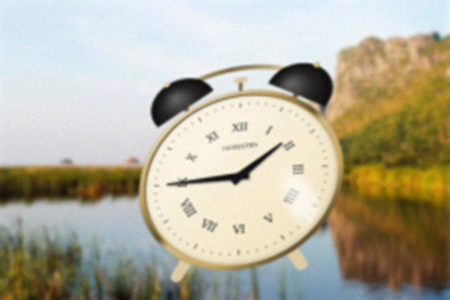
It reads 1:45
